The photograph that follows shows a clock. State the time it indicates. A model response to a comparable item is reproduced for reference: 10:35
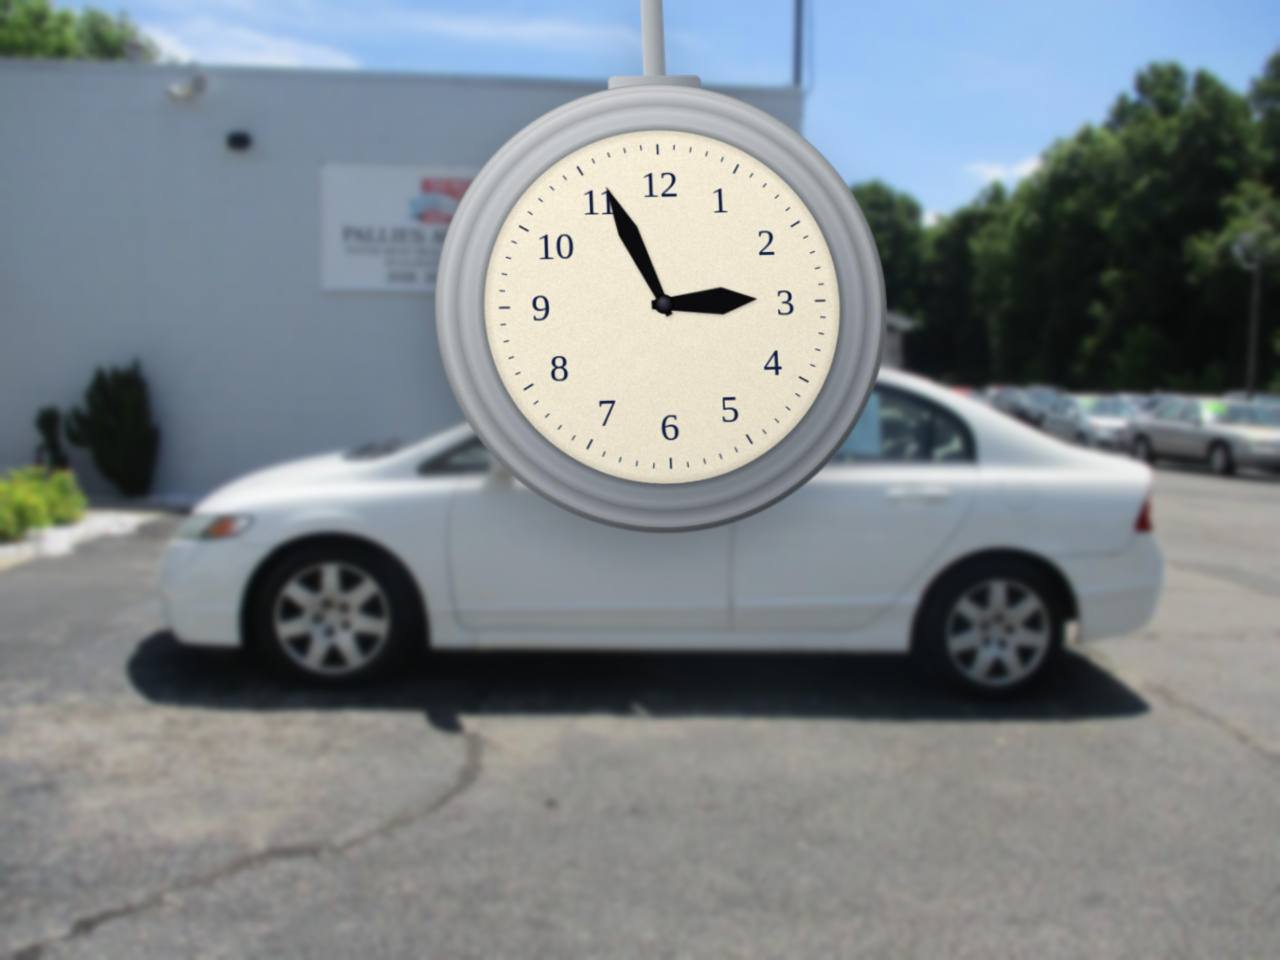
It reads 2:56
